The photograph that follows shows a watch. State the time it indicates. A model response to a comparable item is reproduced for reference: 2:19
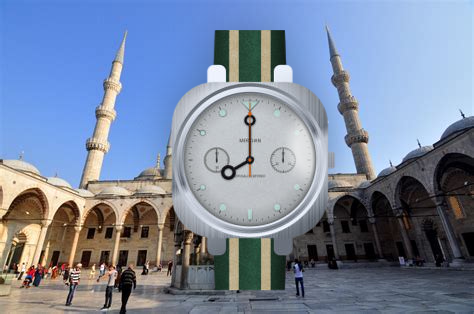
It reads 8:00
